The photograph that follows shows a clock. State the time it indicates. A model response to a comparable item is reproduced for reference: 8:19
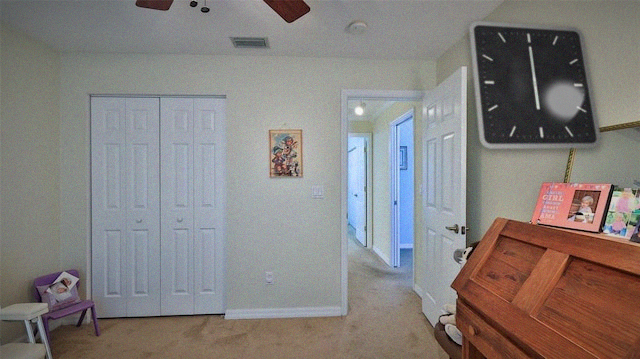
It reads 6:00
